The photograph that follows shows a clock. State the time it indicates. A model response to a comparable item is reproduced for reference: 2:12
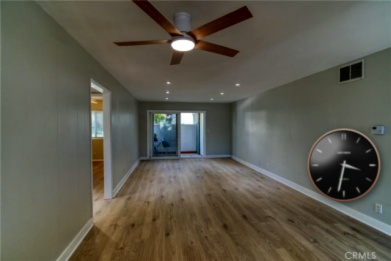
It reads 3:32
